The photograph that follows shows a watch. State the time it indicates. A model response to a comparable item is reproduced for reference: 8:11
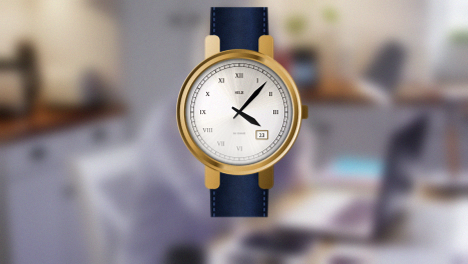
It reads 4:07
